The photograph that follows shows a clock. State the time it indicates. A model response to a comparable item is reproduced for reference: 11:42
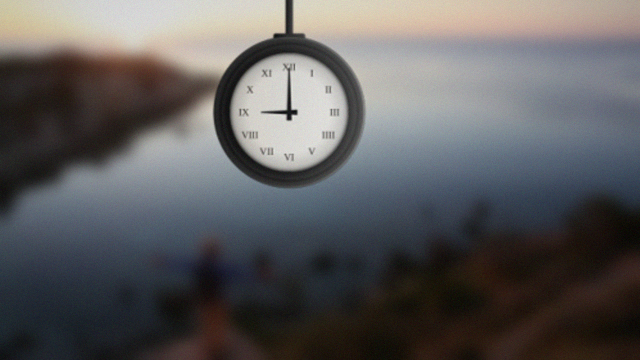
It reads 9:00
